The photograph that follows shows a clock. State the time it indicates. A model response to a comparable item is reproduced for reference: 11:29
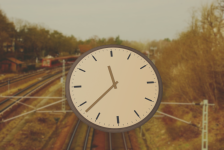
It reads 11:38
